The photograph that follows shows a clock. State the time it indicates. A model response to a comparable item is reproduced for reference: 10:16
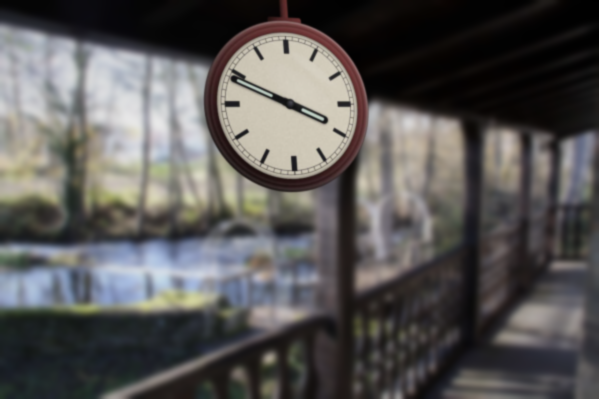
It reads 3:49
